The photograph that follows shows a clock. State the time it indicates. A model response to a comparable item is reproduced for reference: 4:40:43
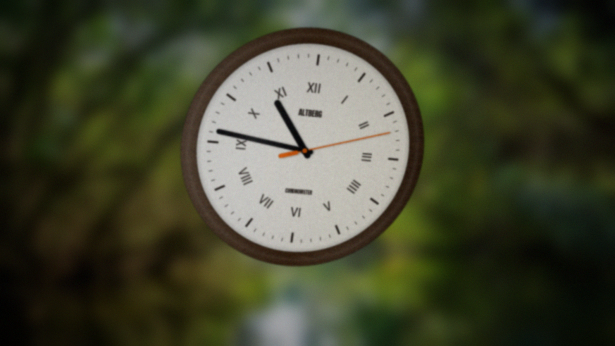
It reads 10:46:12
